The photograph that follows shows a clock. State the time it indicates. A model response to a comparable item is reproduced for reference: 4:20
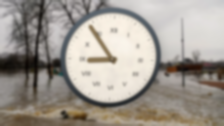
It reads 8:54
